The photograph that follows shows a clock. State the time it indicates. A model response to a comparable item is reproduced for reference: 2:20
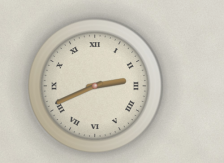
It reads 2:41
